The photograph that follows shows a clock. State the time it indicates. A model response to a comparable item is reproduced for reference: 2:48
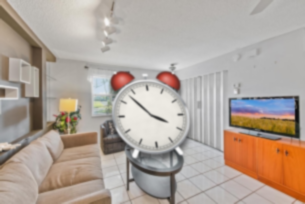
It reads 3:53
